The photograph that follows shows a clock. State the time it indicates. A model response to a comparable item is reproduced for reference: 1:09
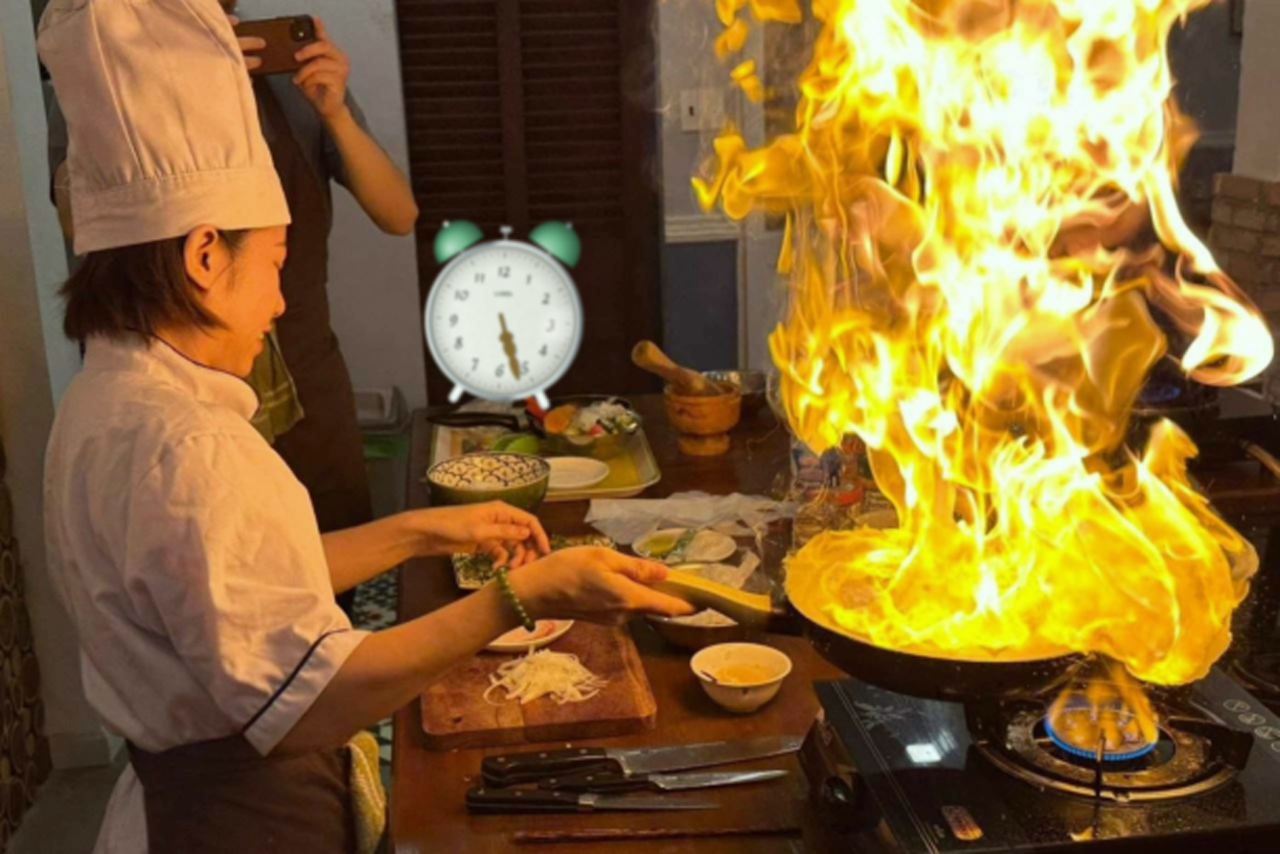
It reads 5:27
